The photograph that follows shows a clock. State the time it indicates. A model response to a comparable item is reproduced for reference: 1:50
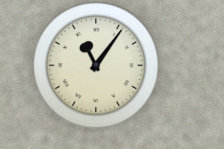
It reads 11:06
